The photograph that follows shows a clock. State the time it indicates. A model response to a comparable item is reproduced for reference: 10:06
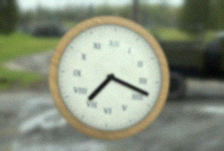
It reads 7:18
